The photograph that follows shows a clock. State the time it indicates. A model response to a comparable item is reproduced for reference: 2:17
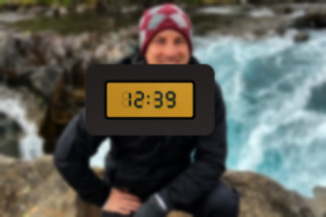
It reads 12:39
